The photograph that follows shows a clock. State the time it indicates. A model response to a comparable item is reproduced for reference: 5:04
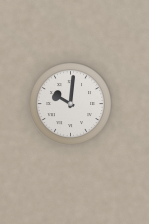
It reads 10:01
